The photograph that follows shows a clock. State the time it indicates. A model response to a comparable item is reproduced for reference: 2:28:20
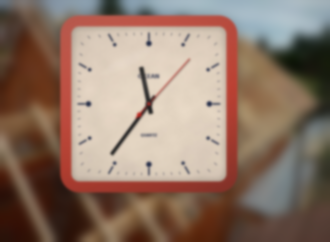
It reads 11:36:07
